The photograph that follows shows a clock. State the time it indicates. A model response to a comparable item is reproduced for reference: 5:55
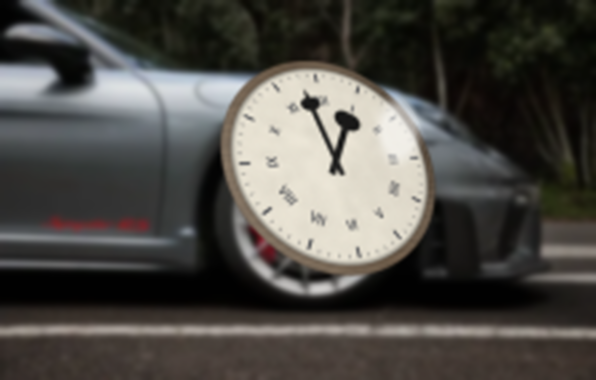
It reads 12:58
